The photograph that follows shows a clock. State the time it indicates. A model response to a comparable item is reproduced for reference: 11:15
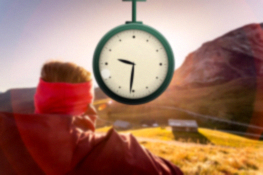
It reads 9:31
